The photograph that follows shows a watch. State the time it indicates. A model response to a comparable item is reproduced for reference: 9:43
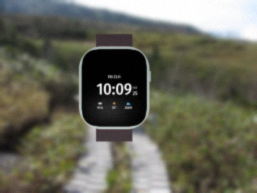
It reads 10:09
